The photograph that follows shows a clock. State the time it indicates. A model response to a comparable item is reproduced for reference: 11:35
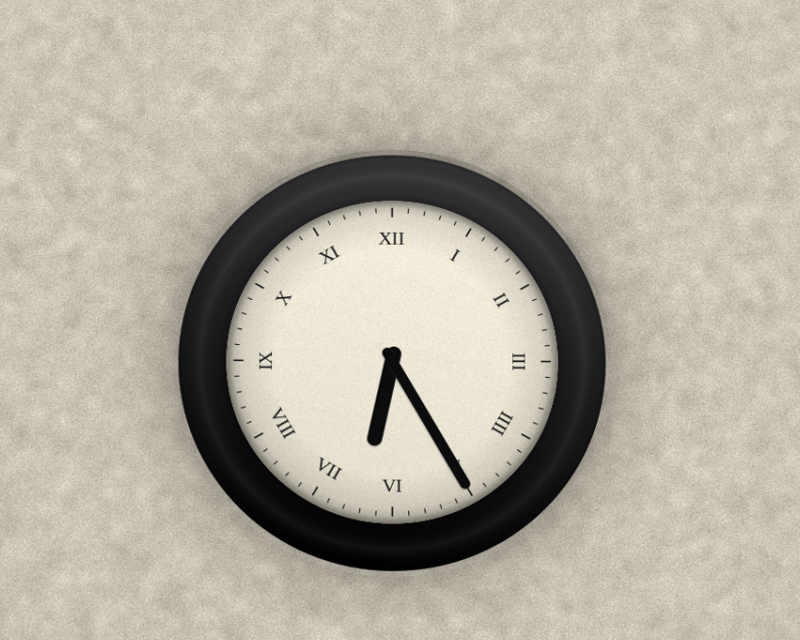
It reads 6:25
